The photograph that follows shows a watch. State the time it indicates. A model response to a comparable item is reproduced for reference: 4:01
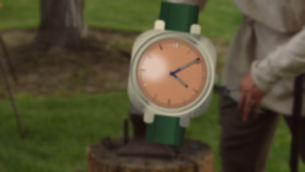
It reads 4:09
